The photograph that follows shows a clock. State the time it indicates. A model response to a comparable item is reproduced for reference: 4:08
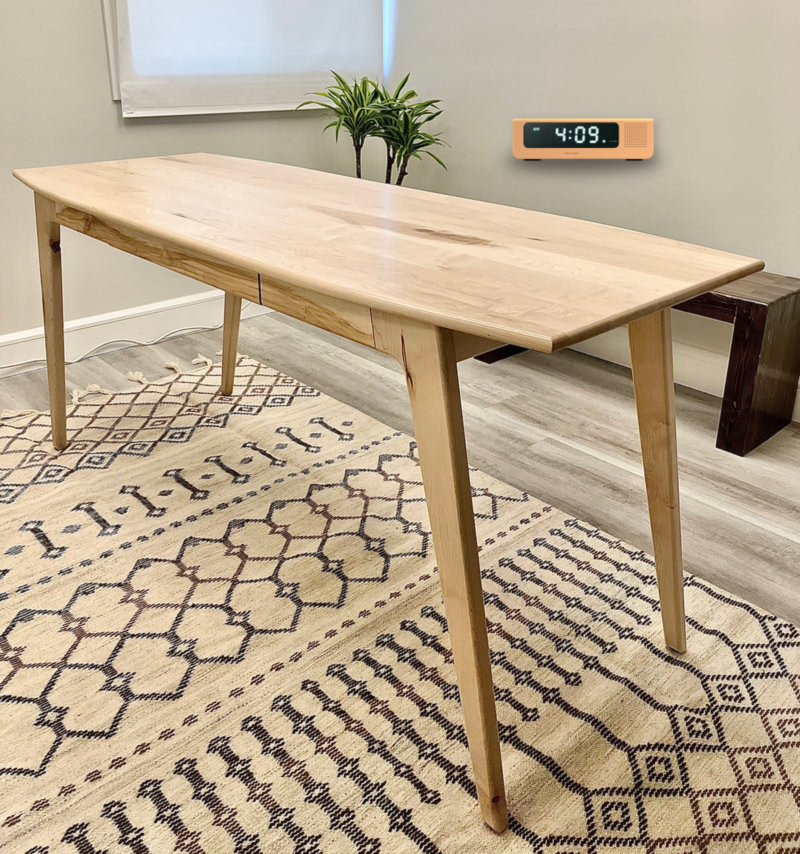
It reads 4:09
